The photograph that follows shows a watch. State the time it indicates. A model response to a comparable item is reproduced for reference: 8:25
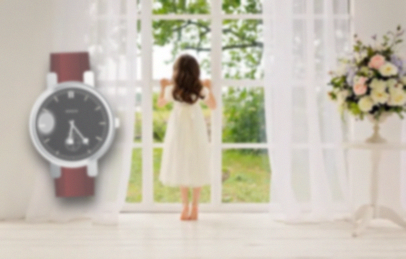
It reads 6:24
